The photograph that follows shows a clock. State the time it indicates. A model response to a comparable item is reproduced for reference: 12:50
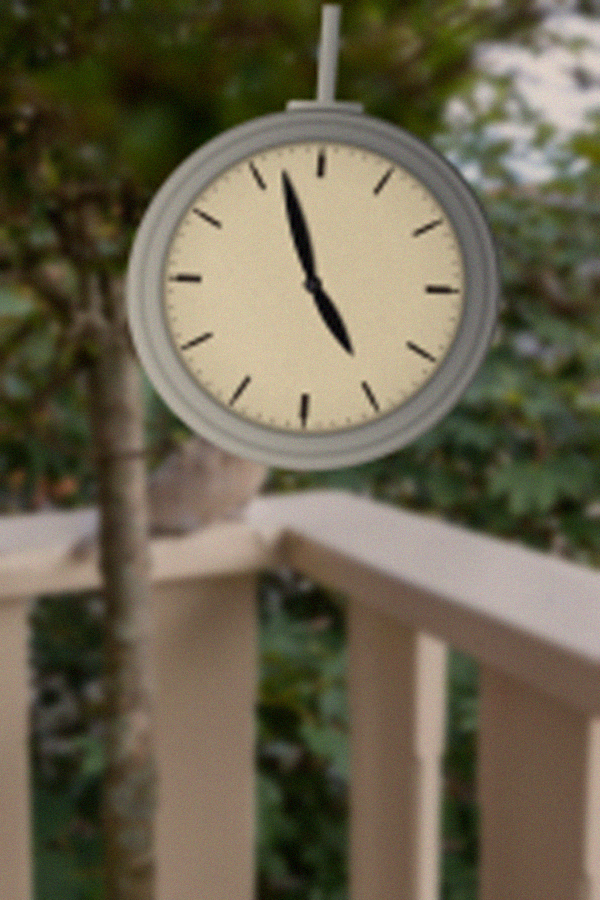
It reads 4:57
